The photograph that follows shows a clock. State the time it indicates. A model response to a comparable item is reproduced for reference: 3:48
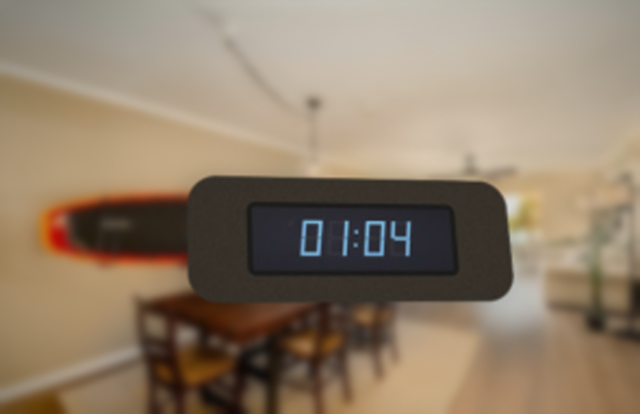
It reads 1:04
